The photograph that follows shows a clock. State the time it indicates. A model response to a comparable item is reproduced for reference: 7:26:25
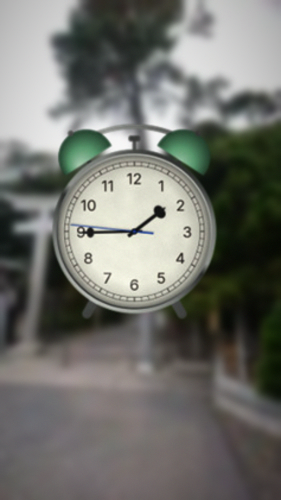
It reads 1:44:46
